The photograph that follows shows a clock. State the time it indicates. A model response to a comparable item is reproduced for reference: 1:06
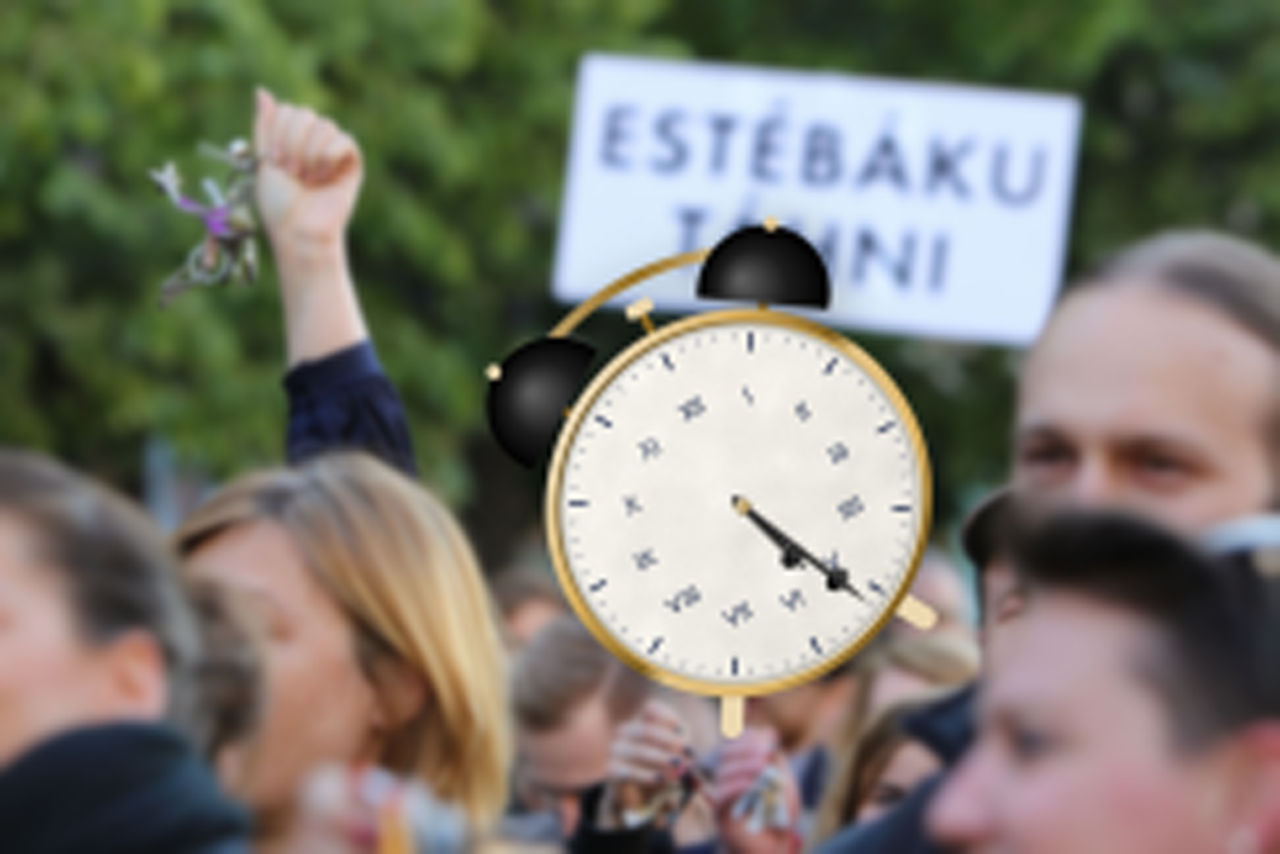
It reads 5:26
